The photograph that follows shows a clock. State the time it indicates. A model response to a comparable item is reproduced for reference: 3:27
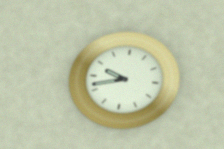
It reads 9:42
